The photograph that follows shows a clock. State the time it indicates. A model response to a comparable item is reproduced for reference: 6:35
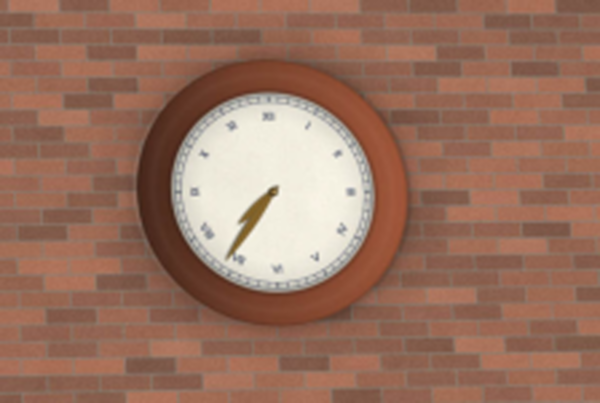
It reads 7:36
